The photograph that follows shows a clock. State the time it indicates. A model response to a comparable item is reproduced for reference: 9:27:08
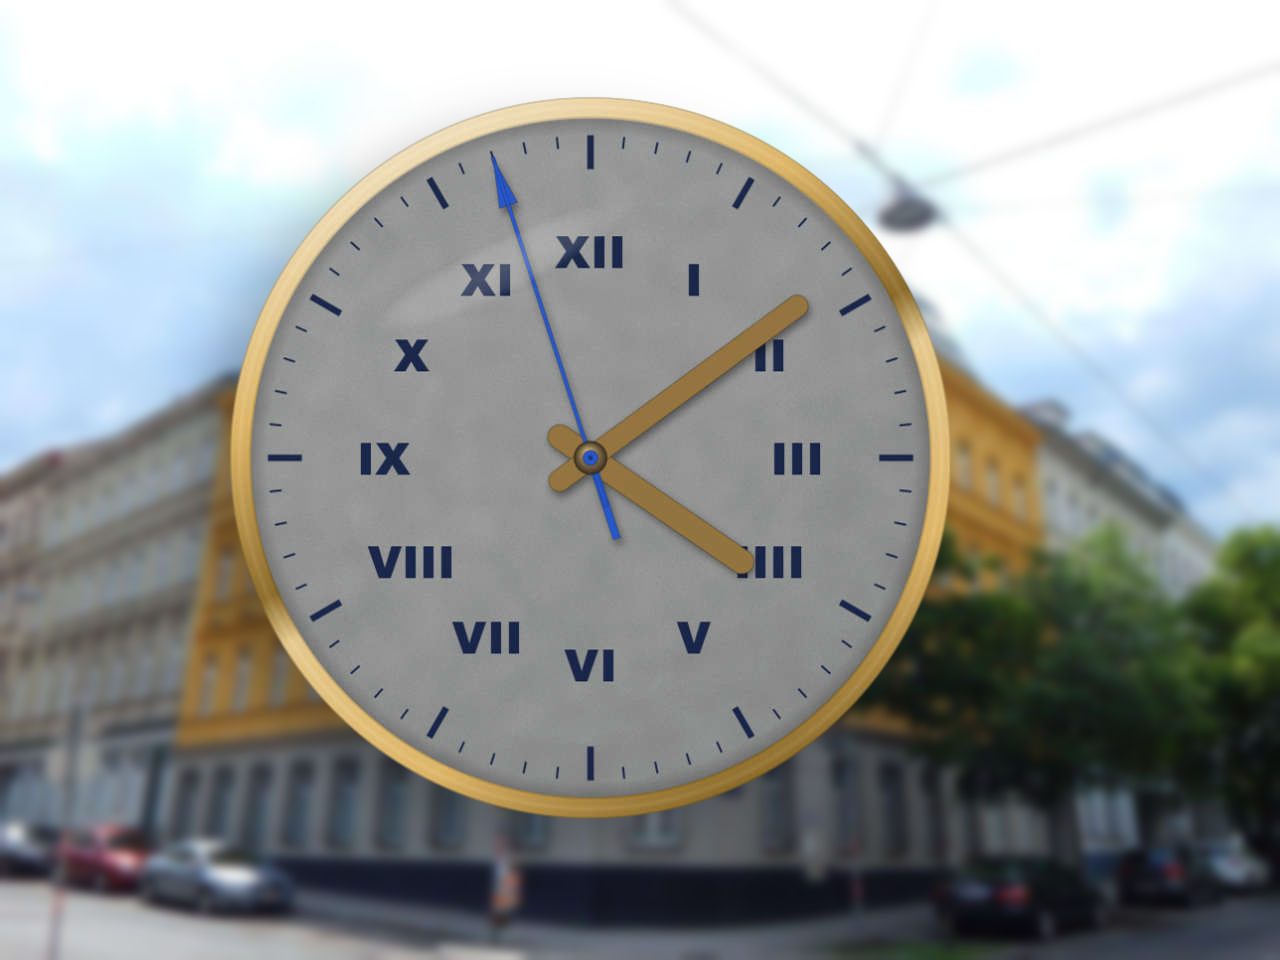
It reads 4:08:57
